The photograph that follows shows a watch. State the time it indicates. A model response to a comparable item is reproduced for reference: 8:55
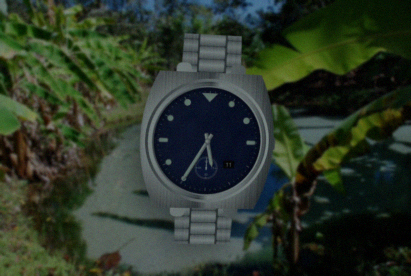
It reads 5:35
